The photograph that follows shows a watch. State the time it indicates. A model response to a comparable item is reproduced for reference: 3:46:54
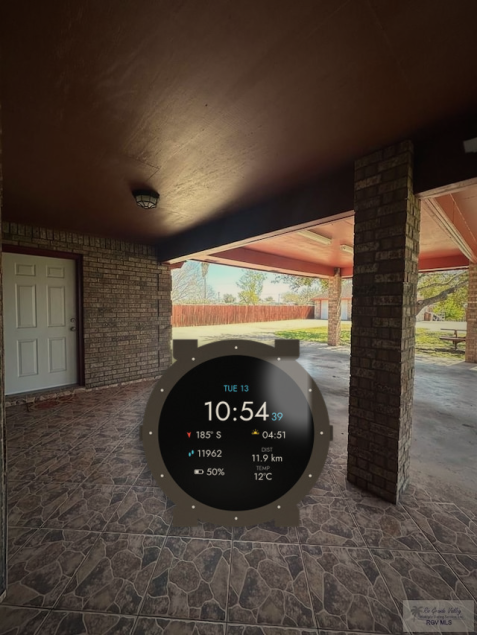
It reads 10:54:39
